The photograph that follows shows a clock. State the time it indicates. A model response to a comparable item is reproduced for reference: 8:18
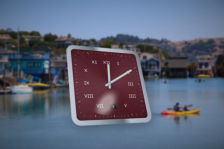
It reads 12:10
